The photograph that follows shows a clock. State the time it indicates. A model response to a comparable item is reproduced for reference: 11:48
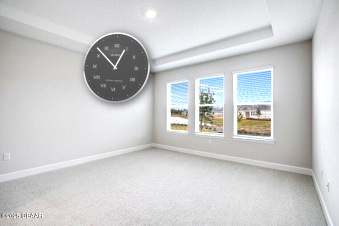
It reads 12:52
